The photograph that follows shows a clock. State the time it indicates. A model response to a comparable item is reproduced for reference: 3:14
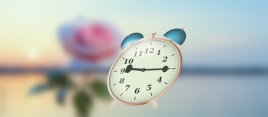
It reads 9:15
